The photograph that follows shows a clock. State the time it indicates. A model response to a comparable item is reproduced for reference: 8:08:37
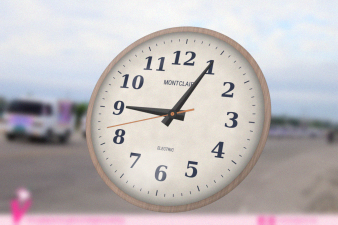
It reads 9:04:42
